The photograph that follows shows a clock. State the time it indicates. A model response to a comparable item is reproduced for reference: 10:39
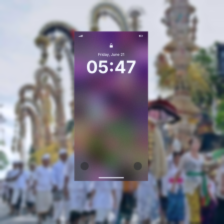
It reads 5:47
